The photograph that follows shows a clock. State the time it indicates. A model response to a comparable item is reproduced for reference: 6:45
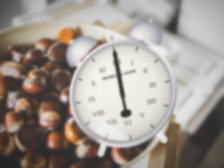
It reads 6:00
